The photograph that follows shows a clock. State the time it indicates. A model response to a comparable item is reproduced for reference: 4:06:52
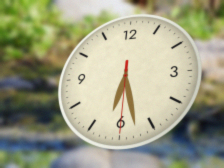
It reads 6:27:30
